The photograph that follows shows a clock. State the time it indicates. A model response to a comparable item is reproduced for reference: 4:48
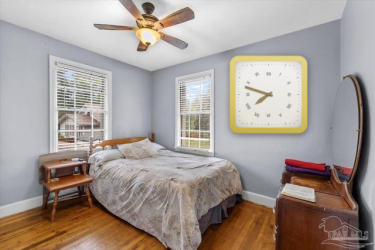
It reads 7:48
